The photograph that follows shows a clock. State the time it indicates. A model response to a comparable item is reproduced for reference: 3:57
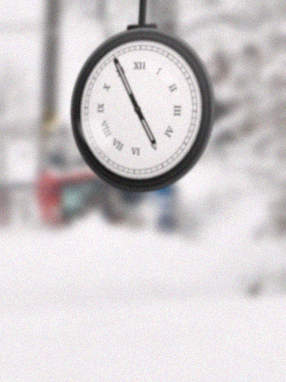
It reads 4:55
